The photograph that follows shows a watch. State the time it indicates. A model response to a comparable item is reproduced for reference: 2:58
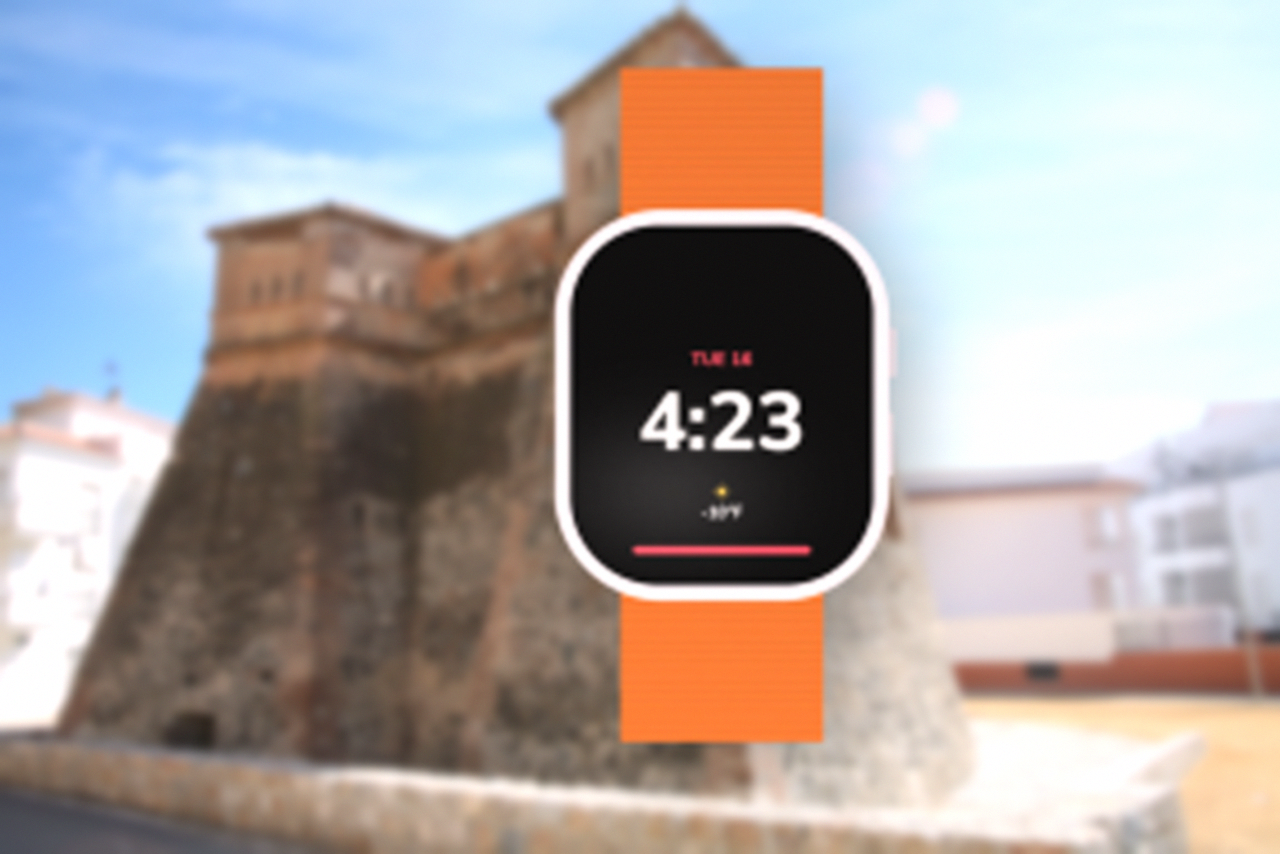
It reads 4:23
